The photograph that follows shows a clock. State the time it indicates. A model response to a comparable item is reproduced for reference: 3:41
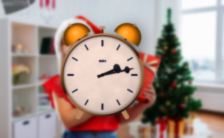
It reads 2:13
